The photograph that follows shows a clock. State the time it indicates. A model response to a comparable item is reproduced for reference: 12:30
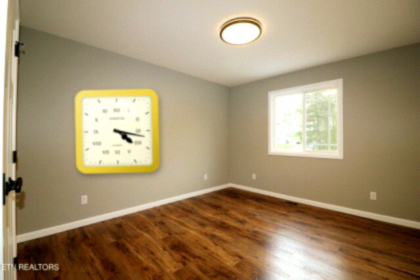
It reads 4:17
